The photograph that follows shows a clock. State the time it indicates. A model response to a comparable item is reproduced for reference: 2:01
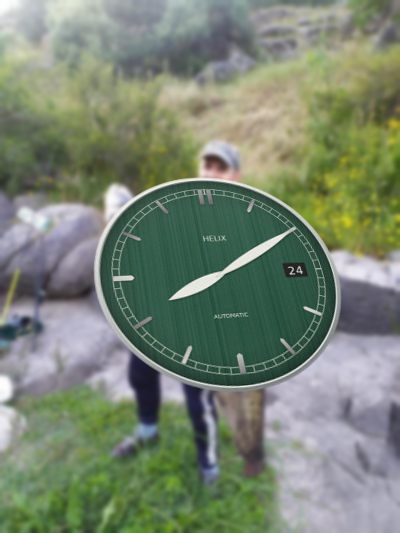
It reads 8:10
